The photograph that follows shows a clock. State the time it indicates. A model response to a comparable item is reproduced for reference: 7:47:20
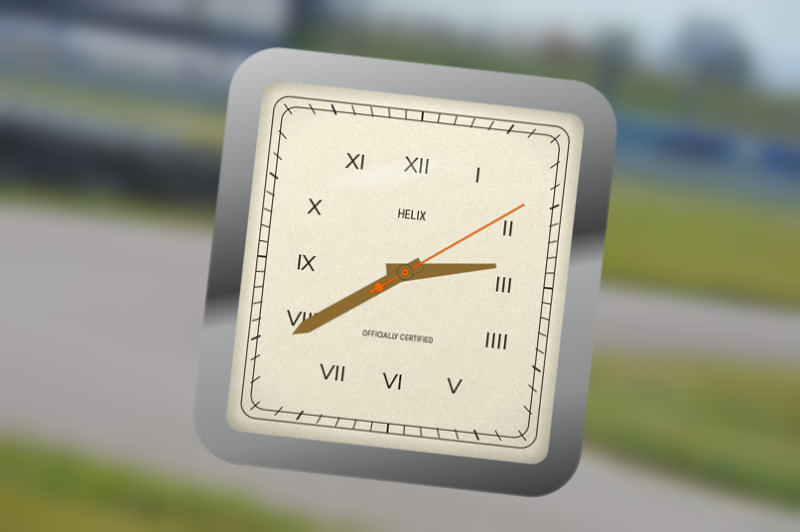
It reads 2:39:09
